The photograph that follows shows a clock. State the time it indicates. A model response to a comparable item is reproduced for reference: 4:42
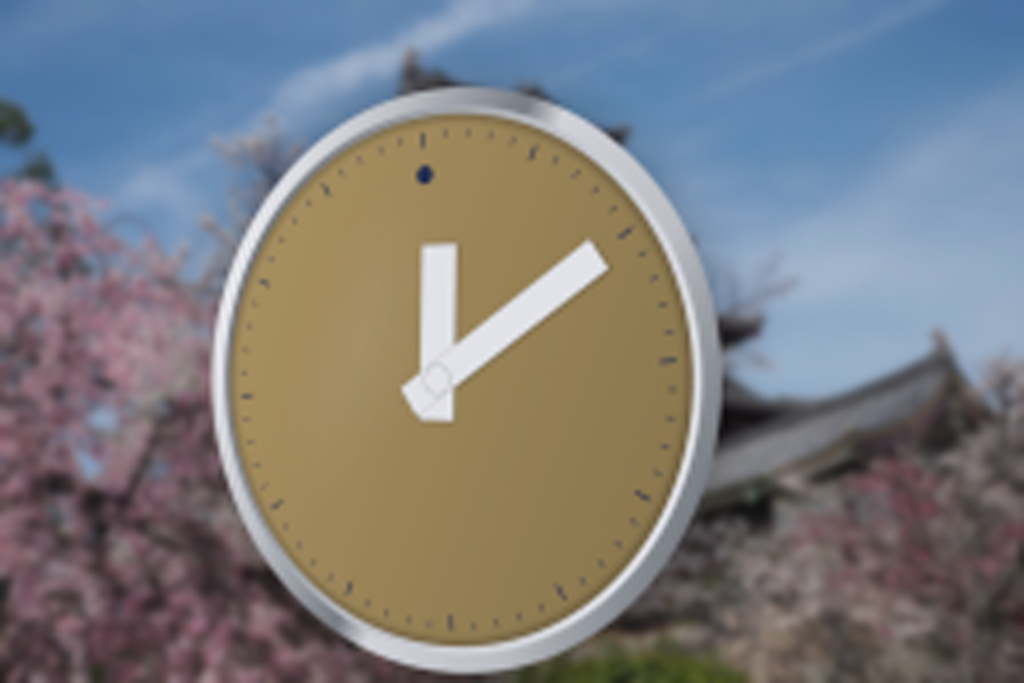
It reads 12:10
